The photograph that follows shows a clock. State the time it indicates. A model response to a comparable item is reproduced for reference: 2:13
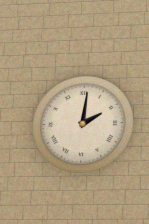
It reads 2:01
